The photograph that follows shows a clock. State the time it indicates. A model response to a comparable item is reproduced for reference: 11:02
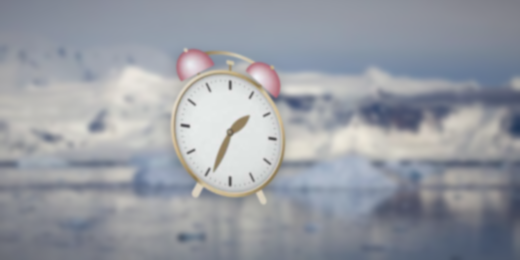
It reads 1:34
